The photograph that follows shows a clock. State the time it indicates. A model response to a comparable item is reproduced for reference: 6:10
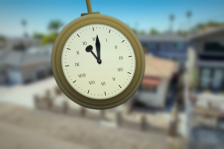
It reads 11:01
